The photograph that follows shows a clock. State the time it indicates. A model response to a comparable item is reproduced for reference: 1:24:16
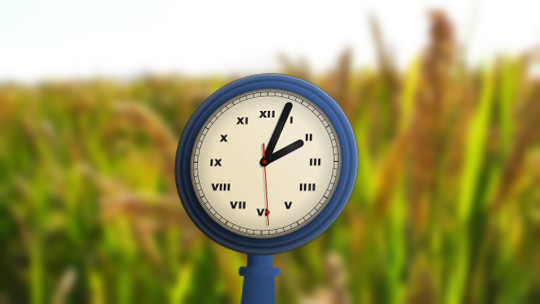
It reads 2:03:29
